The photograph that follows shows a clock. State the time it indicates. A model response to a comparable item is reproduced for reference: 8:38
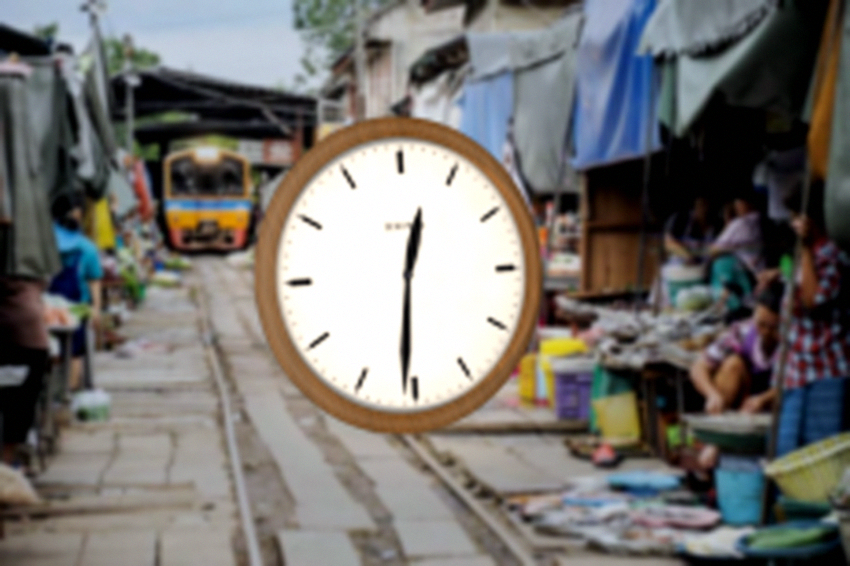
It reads 12:31
